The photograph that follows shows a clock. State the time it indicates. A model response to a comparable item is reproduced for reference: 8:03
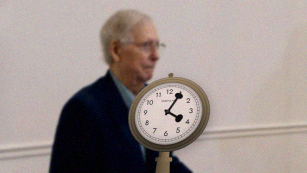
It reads 4:05
